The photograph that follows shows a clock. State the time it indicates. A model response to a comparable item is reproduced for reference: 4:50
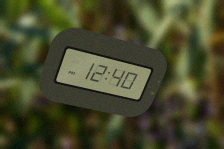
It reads 12:40
